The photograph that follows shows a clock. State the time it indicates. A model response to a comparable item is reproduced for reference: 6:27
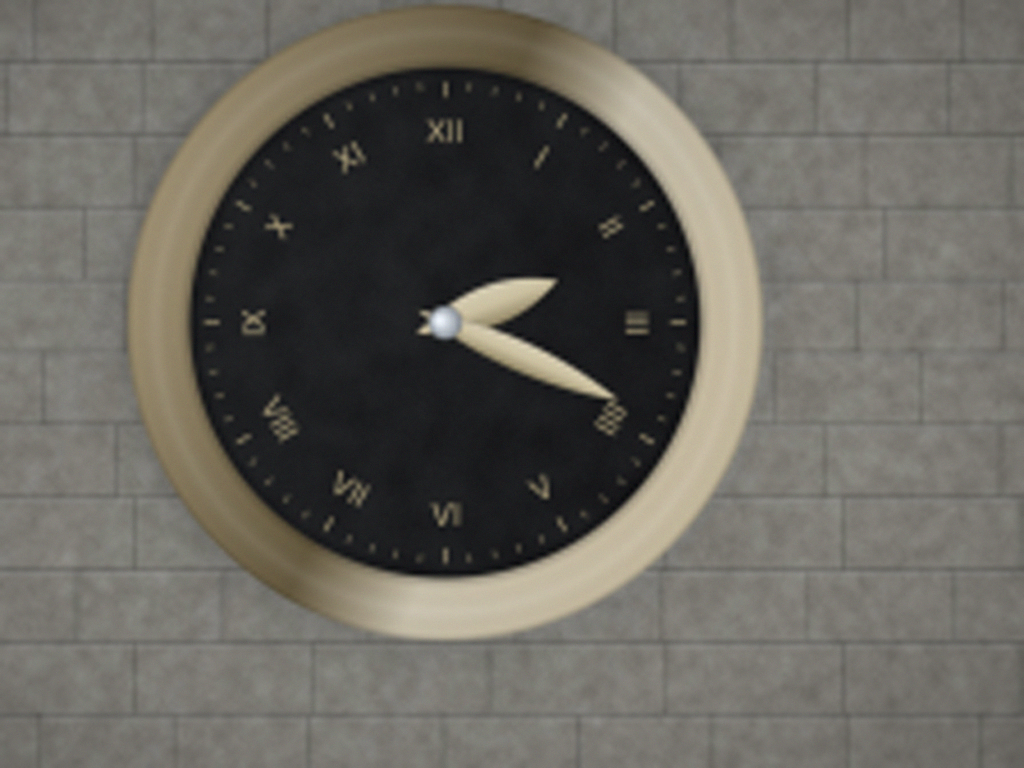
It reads 2:19
